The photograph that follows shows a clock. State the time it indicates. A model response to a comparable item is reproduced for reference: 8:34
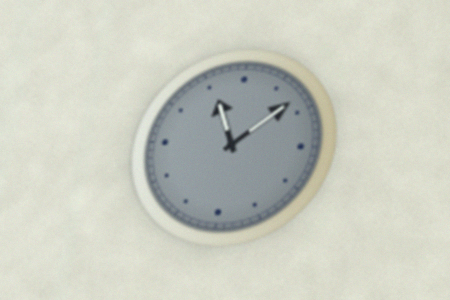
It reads 11:08
